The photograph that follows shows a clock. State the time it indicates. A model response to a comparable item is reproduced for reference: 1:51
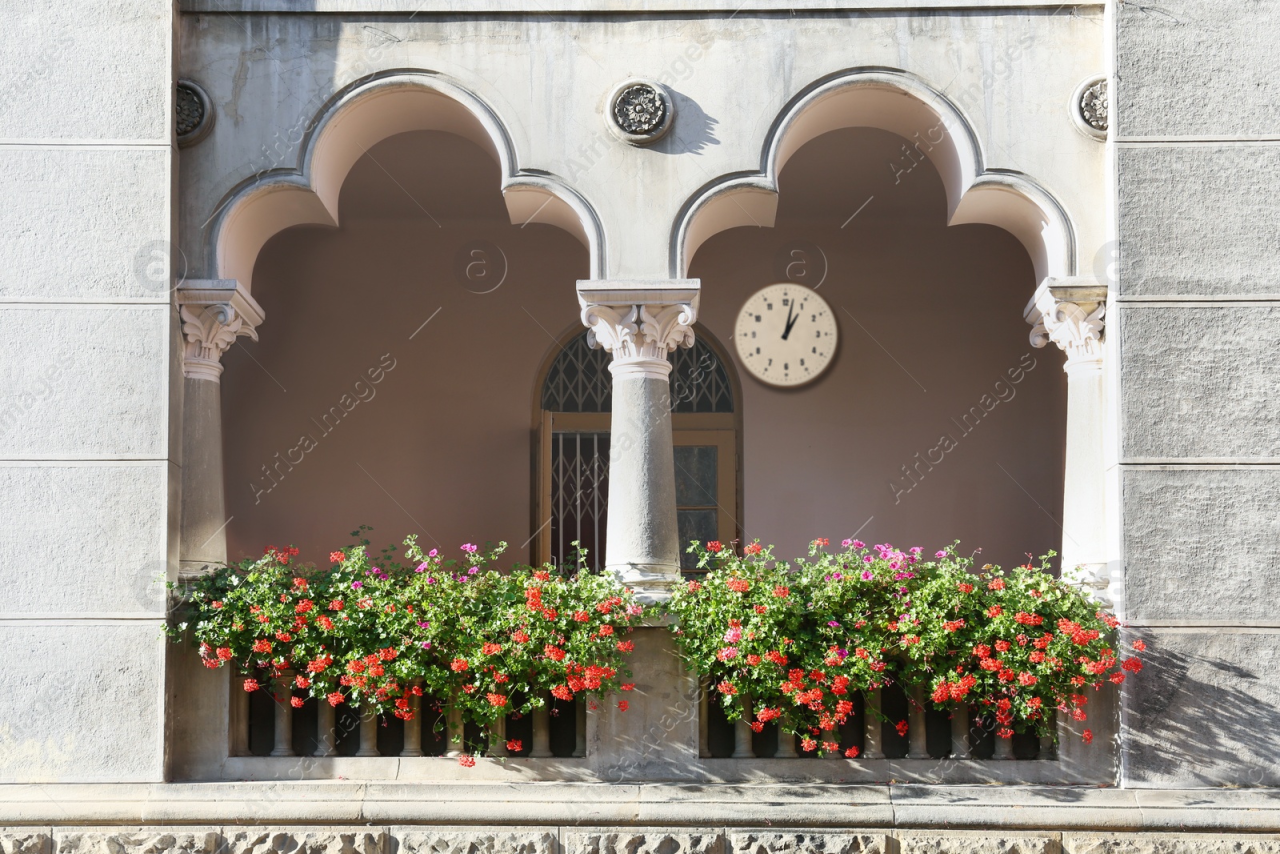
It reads 1:02
